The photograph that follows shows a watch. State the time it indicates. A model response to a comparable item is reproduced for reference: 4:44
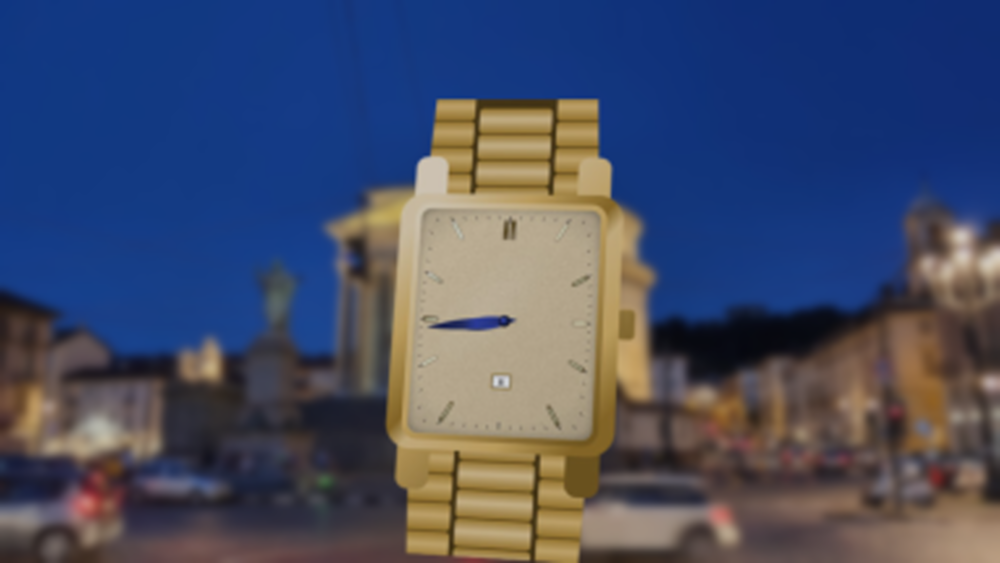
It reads 8:44
